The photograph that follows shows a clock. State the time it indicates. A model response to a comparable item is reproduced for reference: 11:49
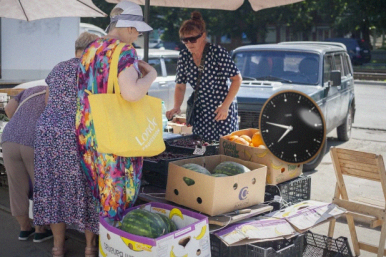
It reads 7:48
